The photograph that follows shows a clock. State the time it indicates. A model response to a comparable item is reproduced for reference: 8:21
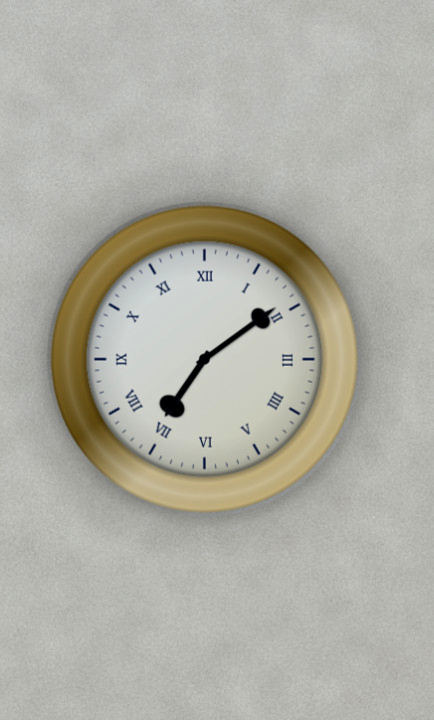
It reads 7:09
